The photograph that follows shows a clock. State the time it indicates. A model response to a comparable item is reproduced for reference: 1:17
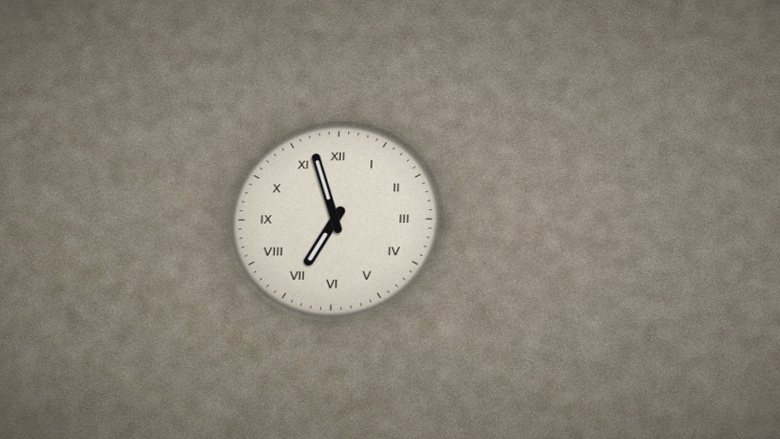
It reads 6:57
